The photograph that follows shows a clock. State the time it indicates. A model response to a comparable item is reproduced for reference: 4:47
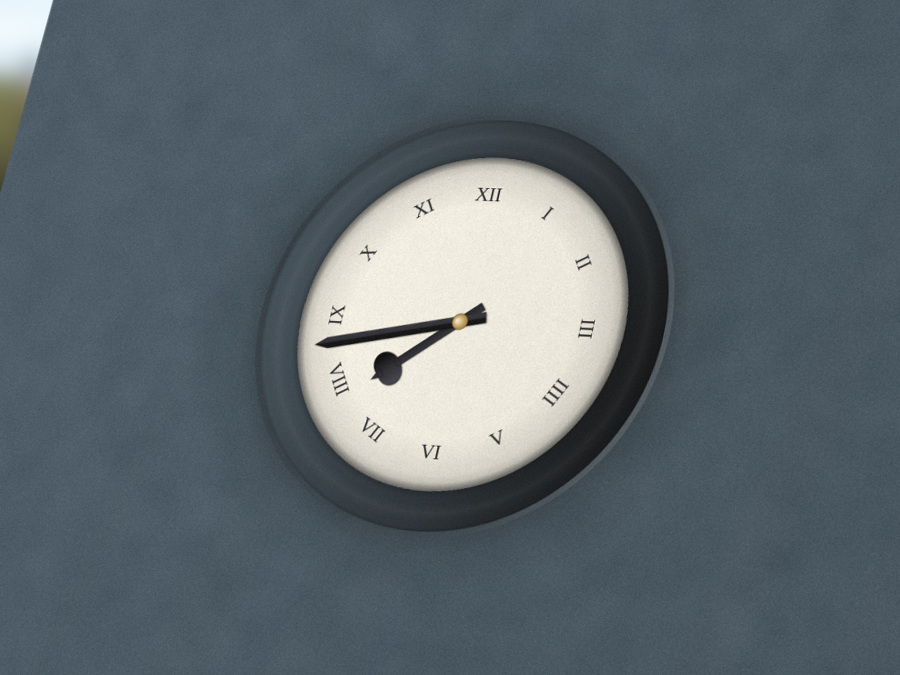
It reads 7:43
